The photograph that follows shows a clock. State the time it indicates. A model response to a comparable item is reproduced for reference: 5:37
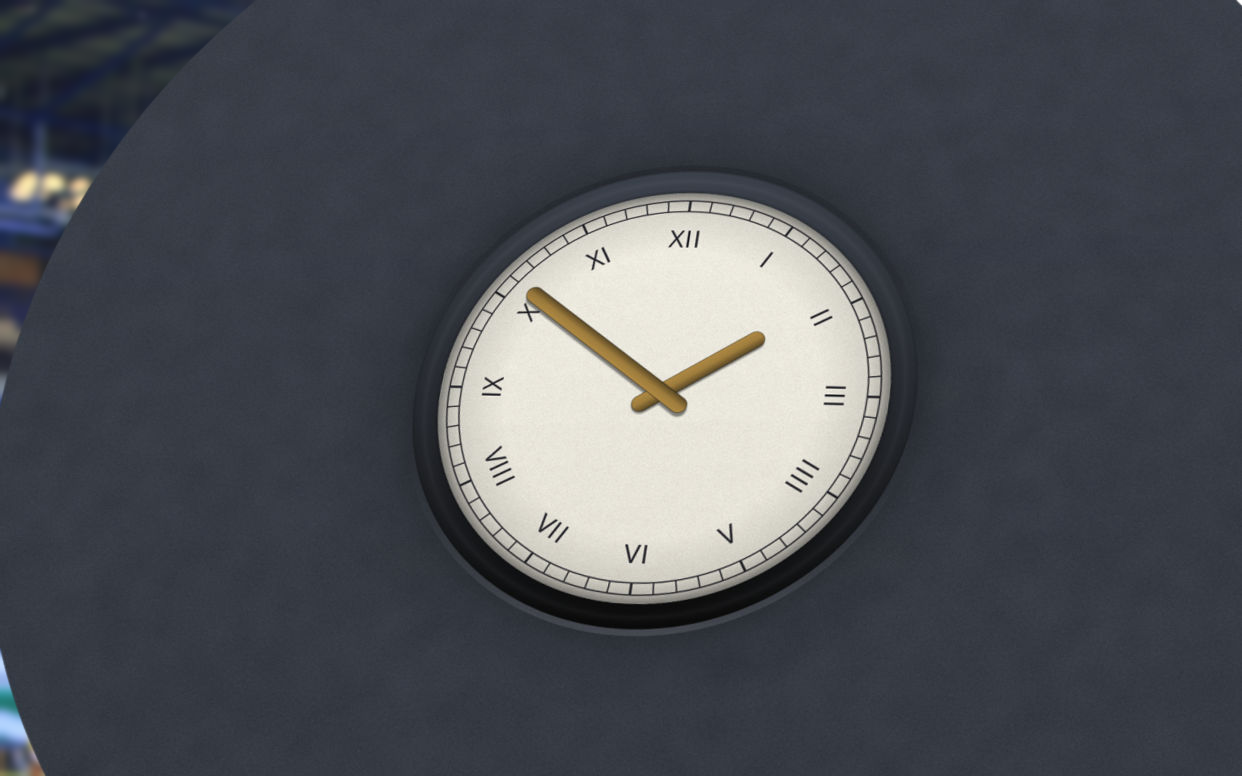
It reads 1:51
